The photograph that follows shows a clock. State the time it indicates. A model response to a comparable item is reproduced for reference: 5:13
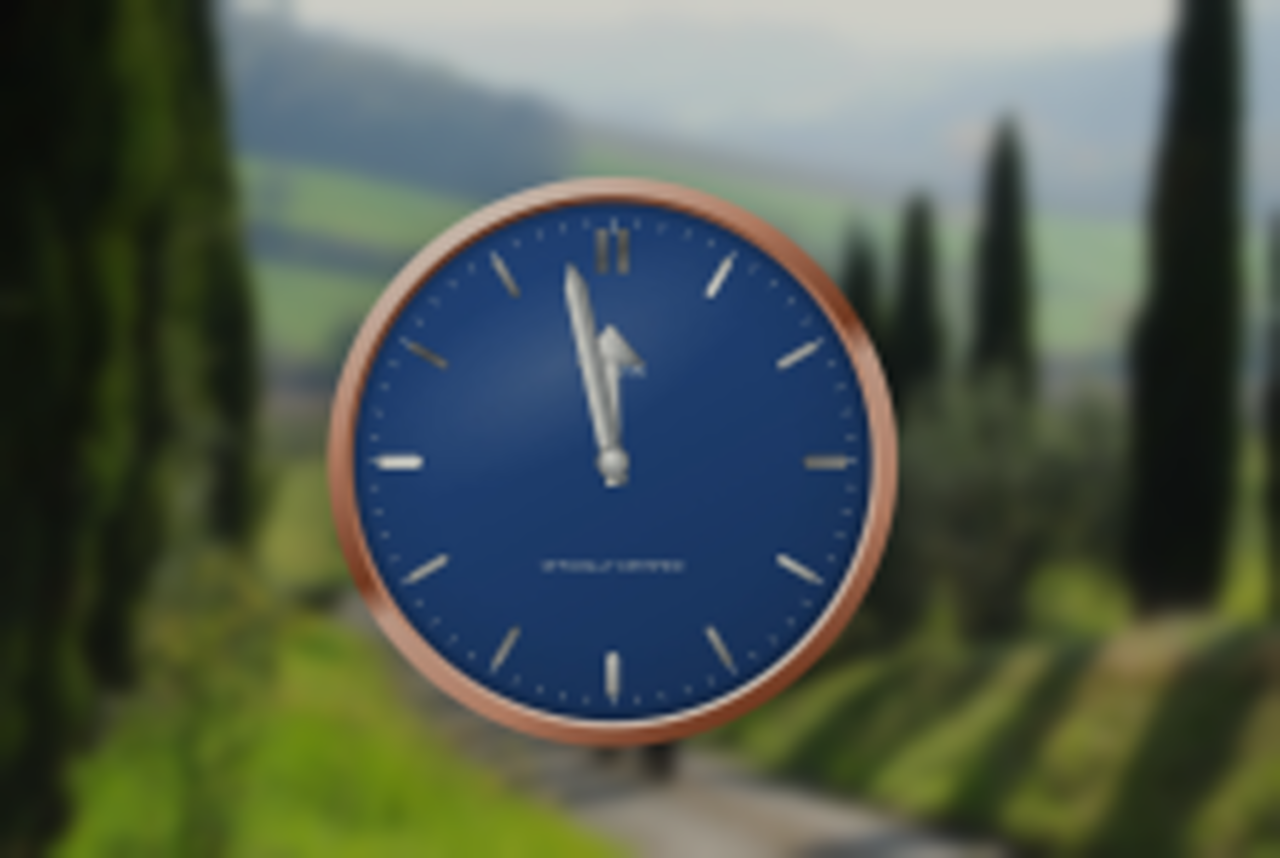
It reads 11:58
